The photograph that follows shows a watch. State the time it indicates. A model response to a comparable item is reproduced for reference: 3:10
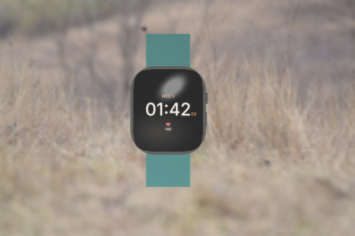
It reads 1:42
